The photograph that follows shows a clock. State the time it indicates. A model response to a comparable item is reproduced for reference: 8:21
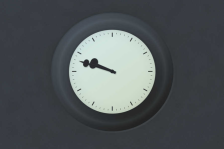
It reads 9:48
